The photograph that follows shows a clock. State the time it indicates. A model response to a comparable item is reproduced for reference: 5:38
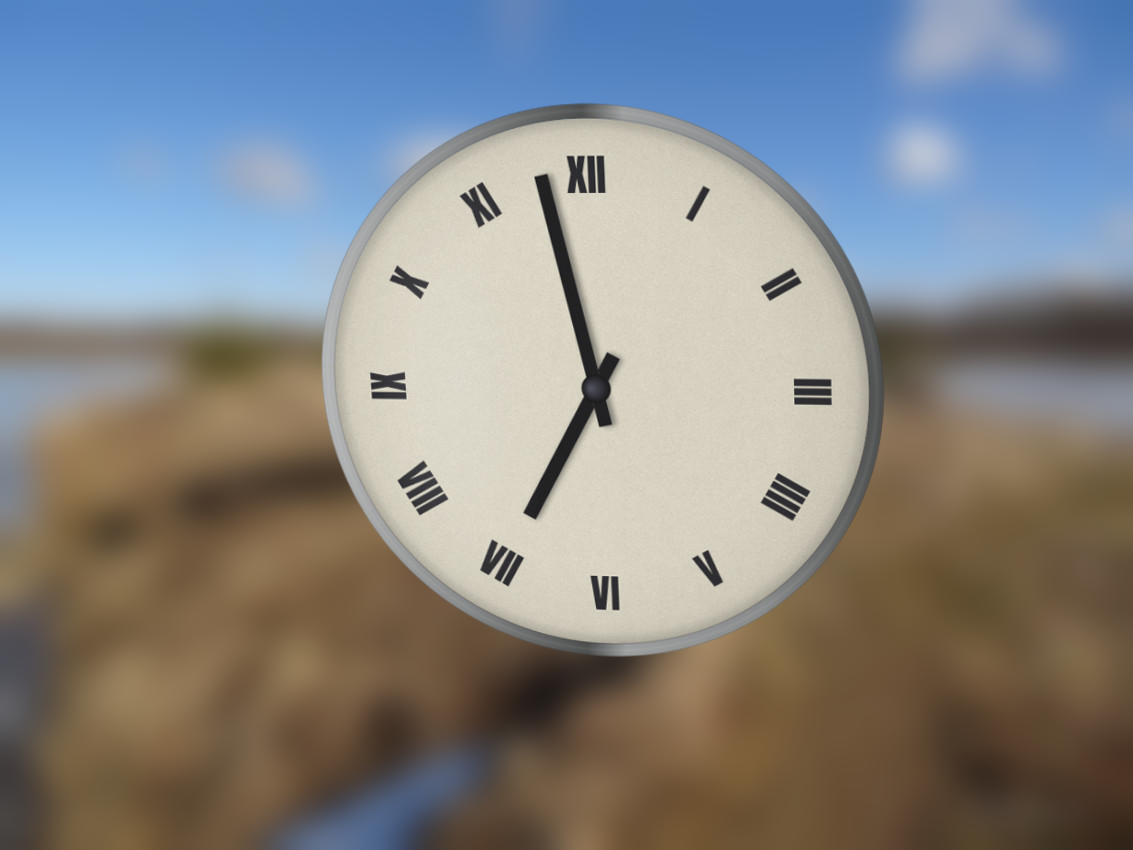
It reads 6:58
